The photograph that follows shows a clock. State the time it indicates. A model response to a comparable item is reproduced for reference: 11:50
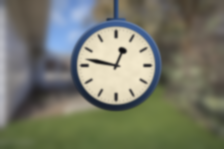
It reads 12:47
